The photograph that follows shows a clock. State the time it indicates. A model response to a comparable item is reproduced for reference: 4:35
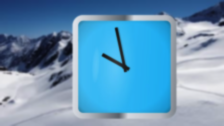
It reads 9:58
